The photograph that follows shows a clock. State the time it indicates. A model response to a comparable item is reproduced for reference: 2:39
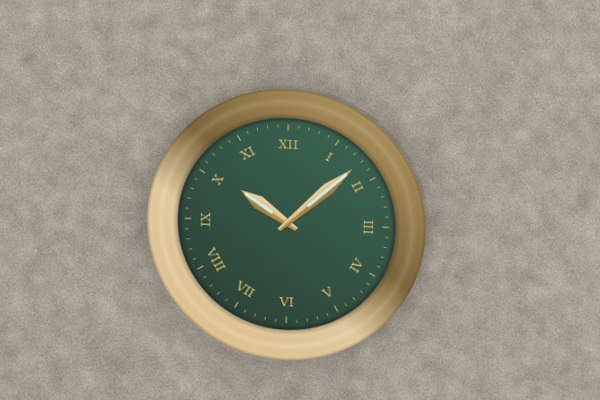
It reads 10:08
